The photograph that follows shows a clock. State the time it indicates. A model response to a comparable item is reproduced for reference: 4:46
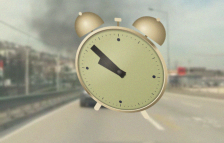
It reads 9:52
